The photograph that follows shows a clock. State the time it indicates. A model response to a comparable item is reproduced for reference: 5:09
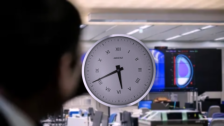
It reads 5:41
